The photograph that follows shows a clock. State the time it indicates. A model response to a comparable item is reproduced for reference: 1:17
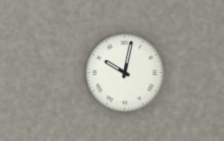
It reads 10:02
